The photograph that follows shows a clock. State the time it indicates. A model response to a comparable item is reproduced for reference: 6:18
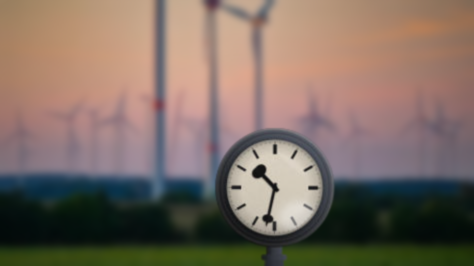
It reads 10:32
